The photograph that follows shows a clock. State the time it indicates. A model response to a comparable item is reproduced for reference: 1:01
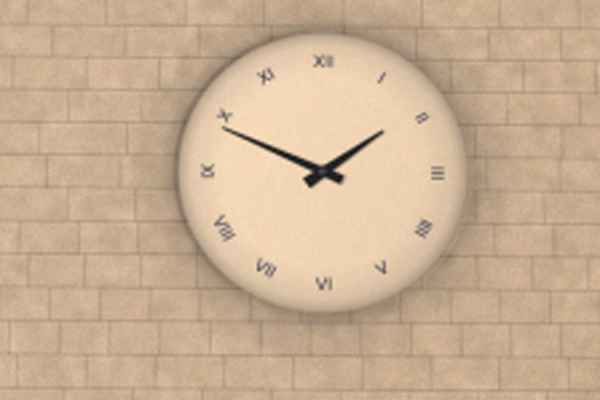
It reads 1:49
